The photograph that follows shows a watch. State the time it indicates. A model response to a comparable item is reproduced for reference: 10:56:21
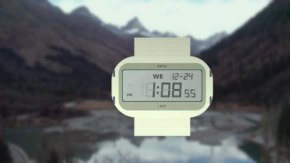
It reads 1:08:55
